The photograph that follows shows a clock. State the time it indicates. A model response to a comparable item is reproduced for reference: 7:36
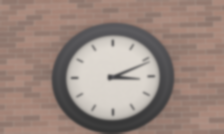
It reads 3:11
